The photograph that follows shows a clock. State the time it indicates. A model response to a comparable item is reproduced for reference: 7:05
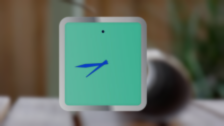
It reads 7:44
